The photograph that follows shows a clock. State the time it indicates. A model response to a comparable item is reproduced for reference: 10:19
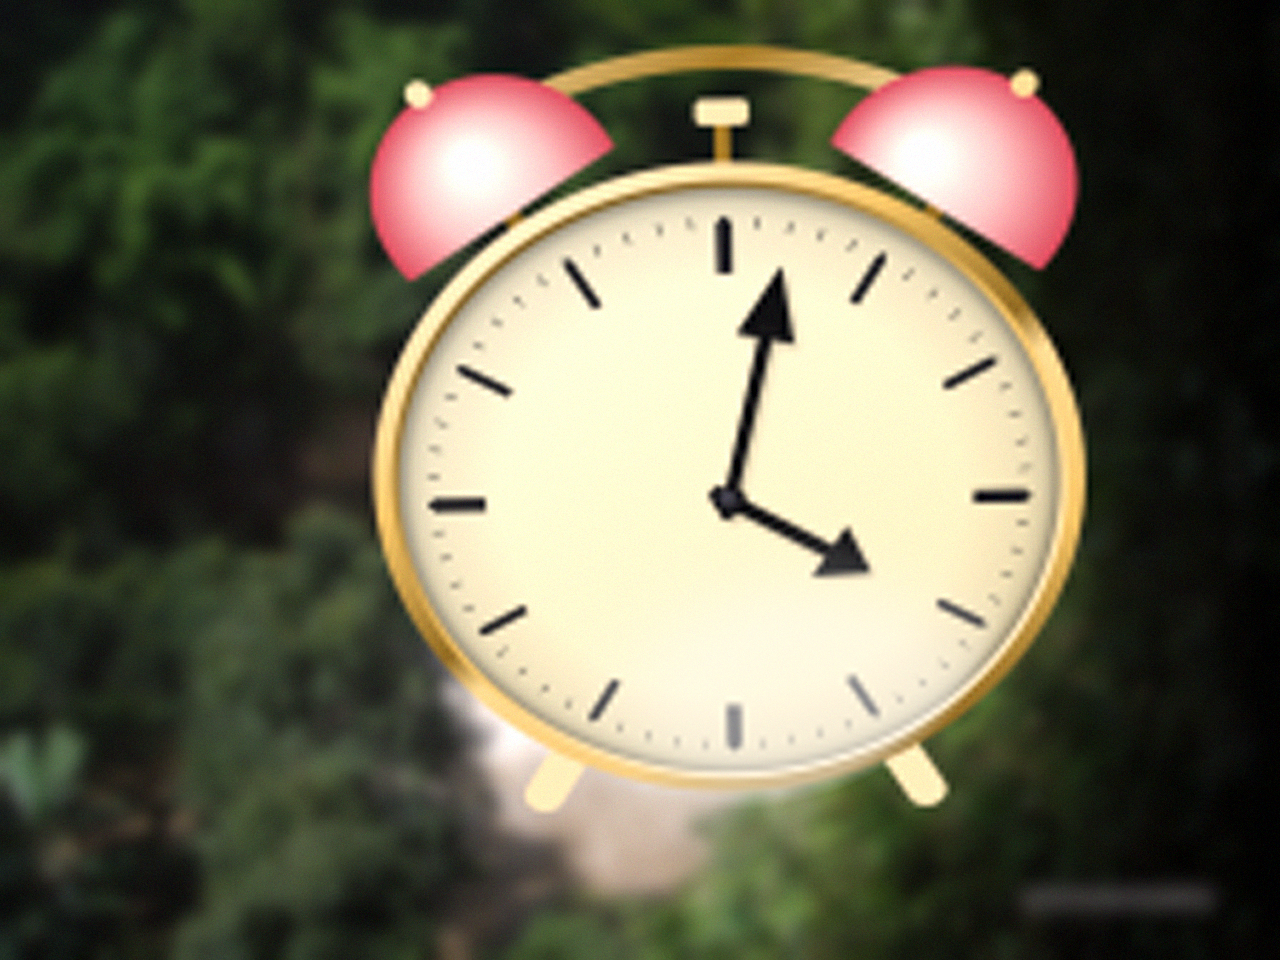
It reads 4:02
